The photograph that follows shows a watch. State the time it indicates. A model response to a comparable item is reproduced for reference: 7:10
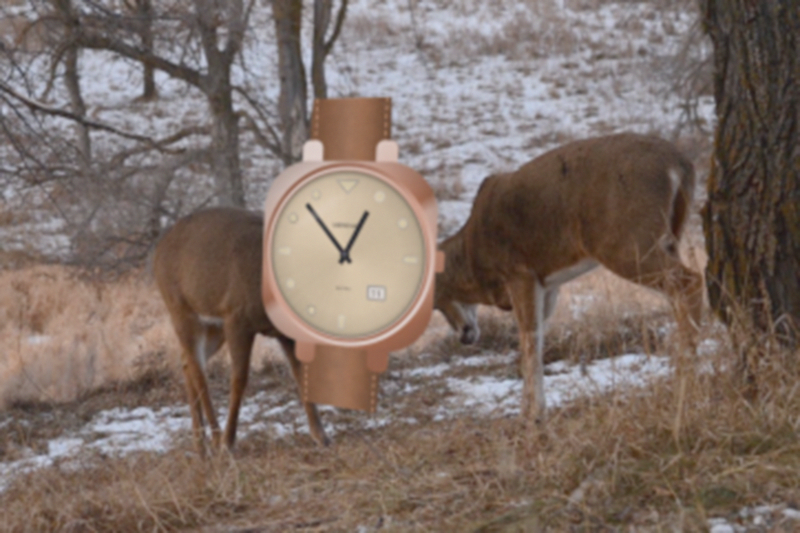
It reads 12:53
